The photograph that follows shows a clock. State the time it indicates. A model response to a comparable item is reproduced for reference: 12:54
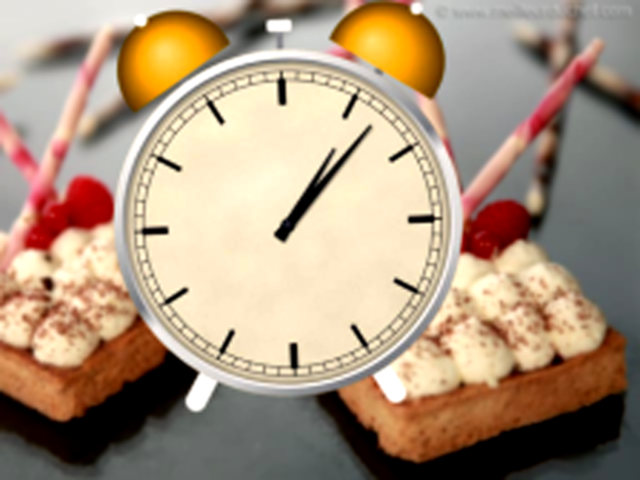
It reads 1:07
